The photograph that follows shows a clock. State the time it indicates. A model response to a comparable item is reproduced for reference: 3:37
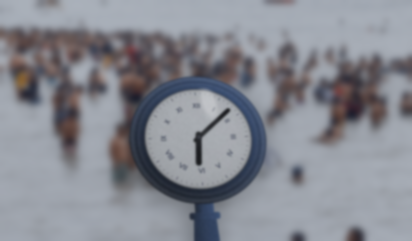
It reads 6:08
